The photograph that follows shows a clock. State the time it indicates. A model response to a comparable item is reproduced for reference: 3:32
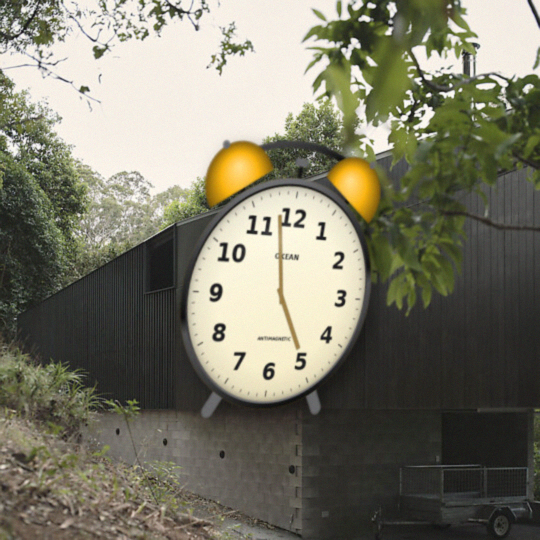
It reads 4:58
